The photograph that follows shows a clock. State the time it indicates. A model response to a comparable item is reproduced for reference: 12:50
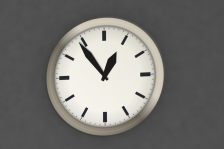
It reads 12:54
